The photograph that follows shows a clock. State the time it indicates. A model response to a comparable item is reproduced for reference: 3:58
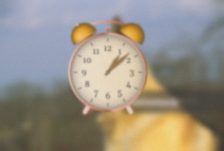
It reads 1:08
